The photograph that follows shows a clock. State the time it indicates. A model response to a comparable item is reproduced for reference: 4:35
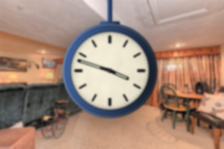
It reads 3:48
